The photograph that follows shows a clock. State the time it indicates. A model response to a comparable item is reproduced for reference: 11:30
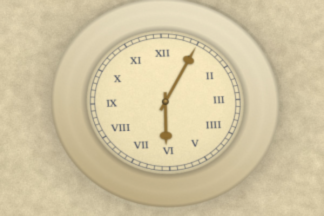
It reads 6:05
